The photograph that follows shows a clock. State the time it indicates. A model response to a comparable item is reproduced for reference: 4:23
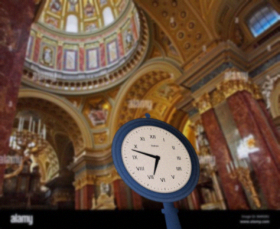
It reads 6:48
